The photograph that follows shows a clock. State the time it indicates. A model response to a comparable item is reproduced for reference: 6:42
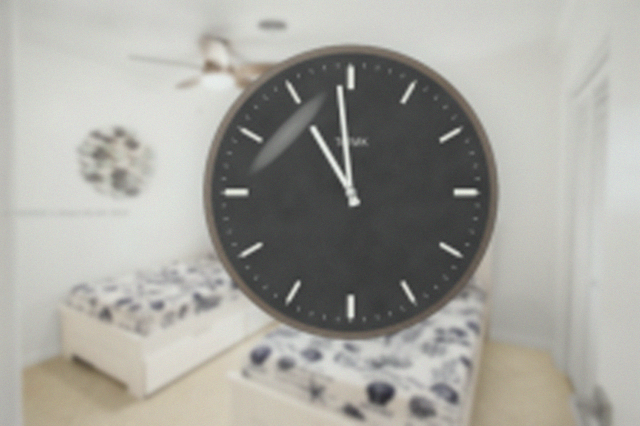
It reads 10:59
